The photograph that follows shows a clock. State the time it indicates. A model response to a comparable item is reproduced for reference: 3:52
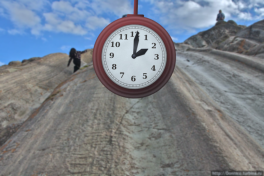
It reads 2:01
